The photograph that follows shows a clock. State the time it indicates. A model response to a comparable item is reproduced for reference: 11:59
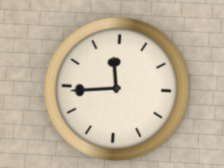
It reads 11:44
